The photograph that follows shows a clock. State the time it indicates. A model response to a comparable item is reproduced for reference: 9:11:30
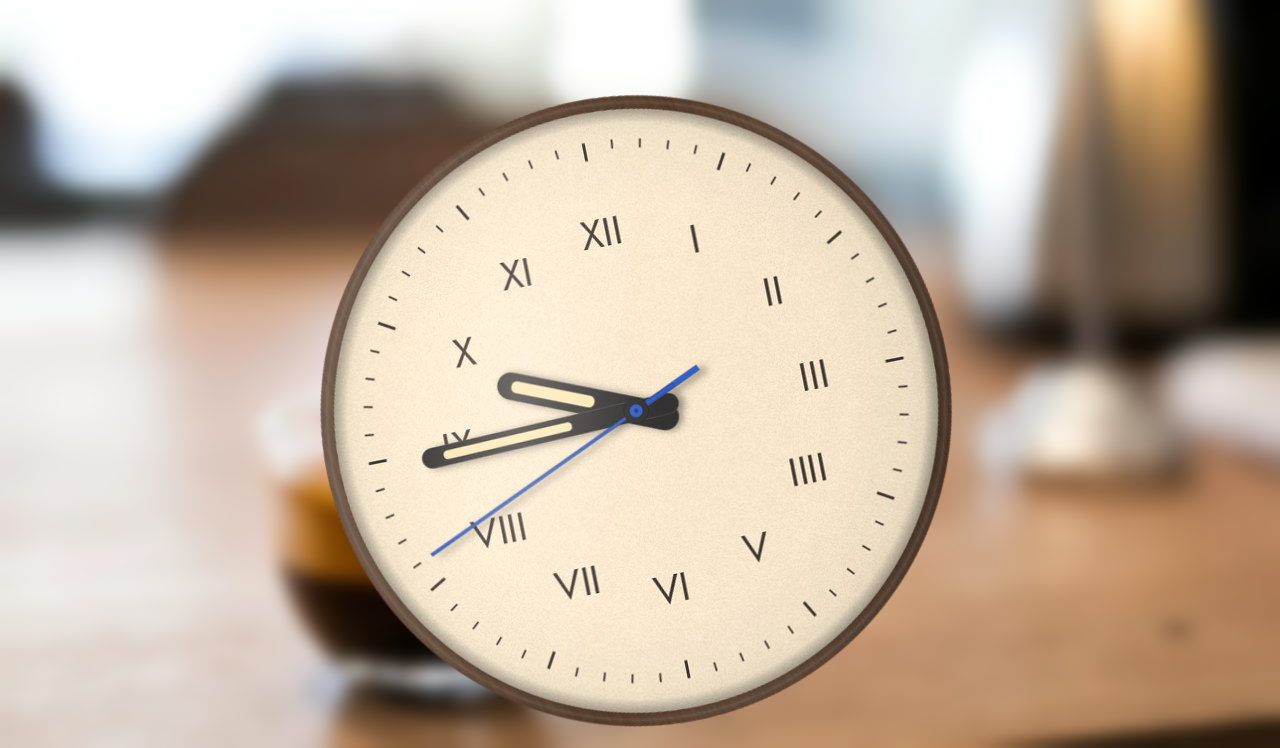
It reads 9:44:41
